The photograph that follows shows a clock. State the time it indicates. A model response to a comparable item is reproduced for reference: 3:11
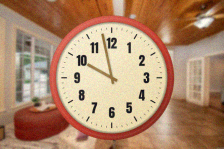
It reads 9:58
